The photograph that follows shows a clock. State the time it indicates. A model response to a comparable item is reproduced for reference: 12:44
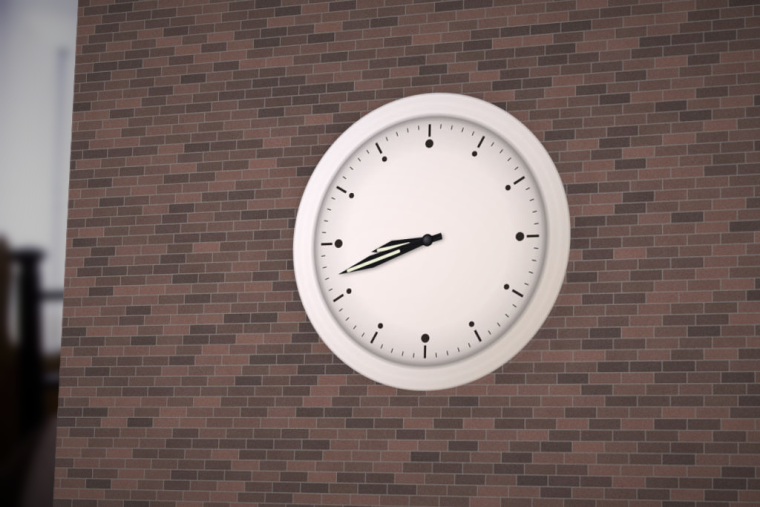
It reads 8:42
